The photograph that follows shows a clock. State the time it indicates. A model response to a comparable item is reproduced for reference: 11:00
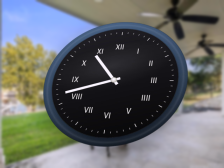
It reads 10:42
